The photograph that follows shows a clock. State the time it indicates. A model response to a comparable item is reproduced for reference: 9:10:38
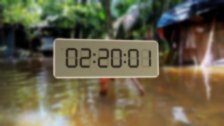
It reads 2:20:01
